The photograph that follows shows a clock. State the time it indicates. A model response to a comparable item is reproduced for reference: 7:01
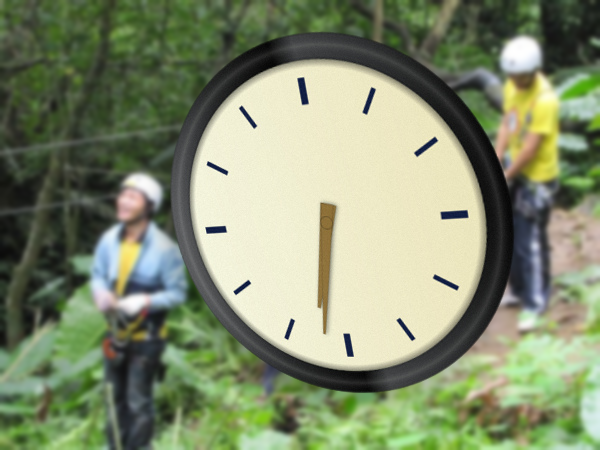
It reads 6:32
